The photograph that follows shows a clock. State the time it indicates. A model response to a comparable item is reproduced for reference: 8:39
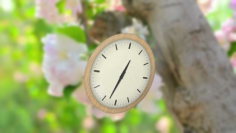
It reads 12:33
